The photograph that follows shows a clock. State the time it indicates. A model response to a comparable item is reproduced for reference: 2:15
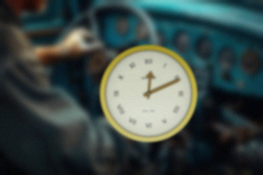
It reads 12:11
